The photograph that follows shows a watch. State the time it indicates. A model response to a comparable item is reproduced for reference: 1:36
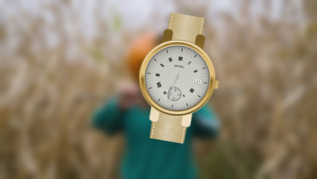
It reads 6:32
